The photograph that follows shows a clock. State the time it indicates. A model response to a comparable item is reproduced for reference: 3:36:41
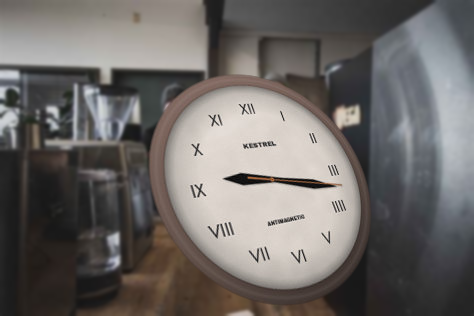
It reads 9:17:17
